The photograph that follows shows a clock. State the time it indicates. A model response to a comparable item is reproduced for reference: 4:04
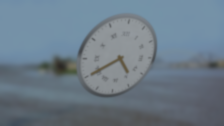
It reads 4:40
